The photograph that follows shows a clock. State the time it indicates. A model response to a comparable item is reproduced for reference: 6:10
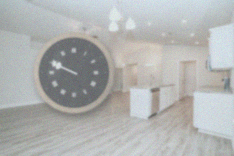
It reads 9:49
